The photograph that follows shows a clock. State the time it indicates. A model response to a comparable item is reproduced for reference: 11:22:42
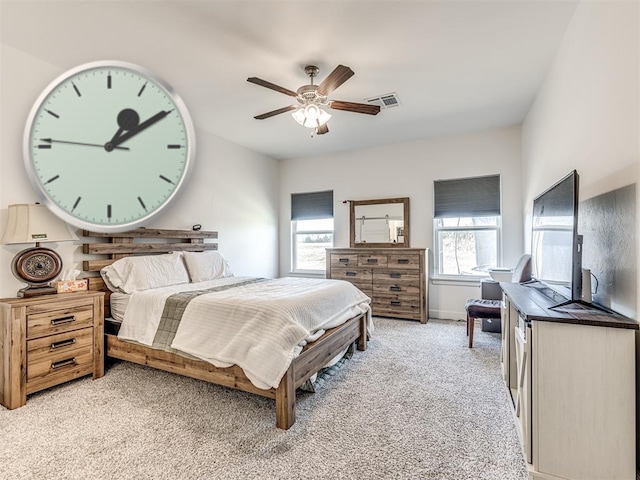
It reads 1:09:46
